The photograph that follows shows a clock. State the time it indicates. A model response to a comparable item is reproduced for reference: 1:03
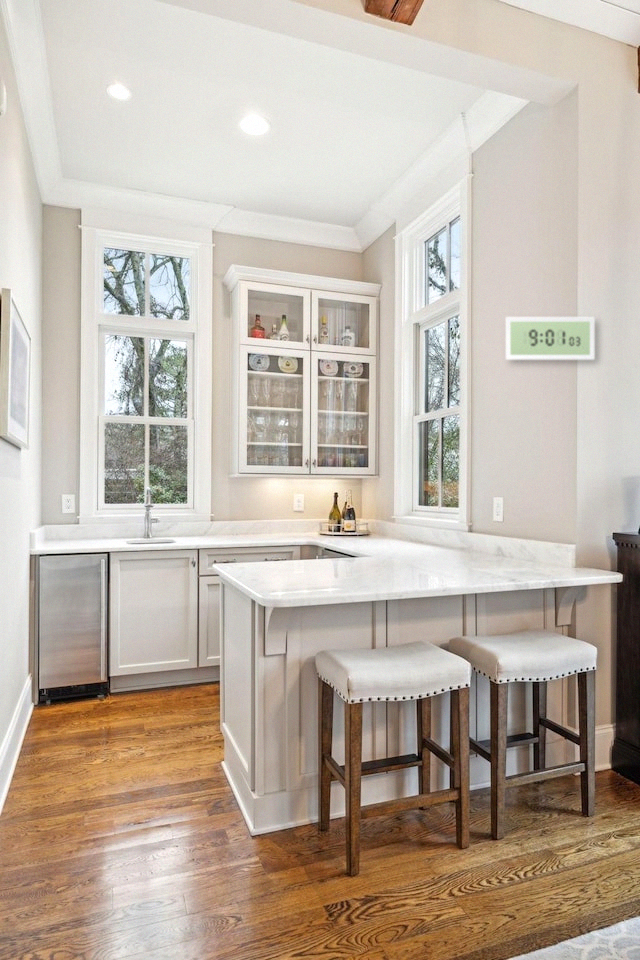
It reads 9:01
